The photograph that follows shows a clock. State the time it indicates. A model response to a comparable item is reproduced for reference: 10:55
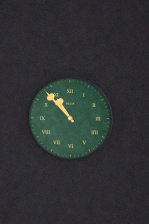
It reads 10:53
